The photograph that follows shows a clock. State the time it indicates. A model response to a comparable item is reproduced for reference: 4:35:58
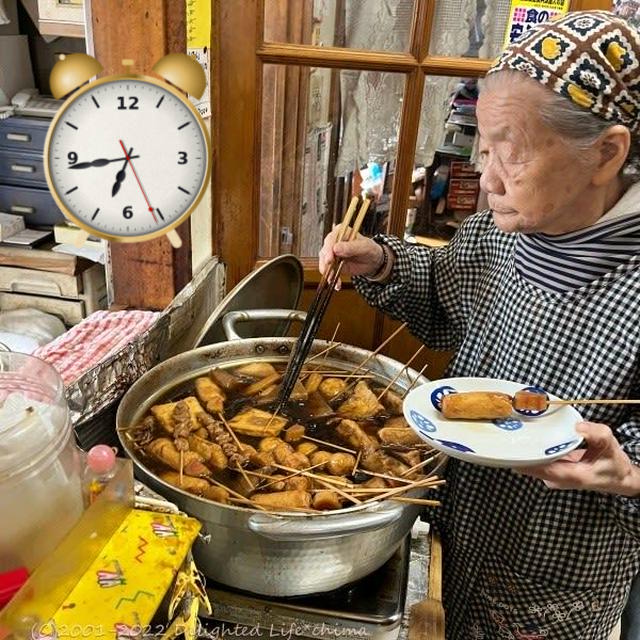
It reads 6:43:26
